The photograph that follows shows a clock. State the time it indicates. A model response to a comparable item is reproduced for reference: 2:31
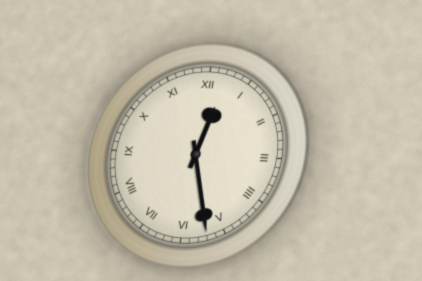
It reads 12:27
